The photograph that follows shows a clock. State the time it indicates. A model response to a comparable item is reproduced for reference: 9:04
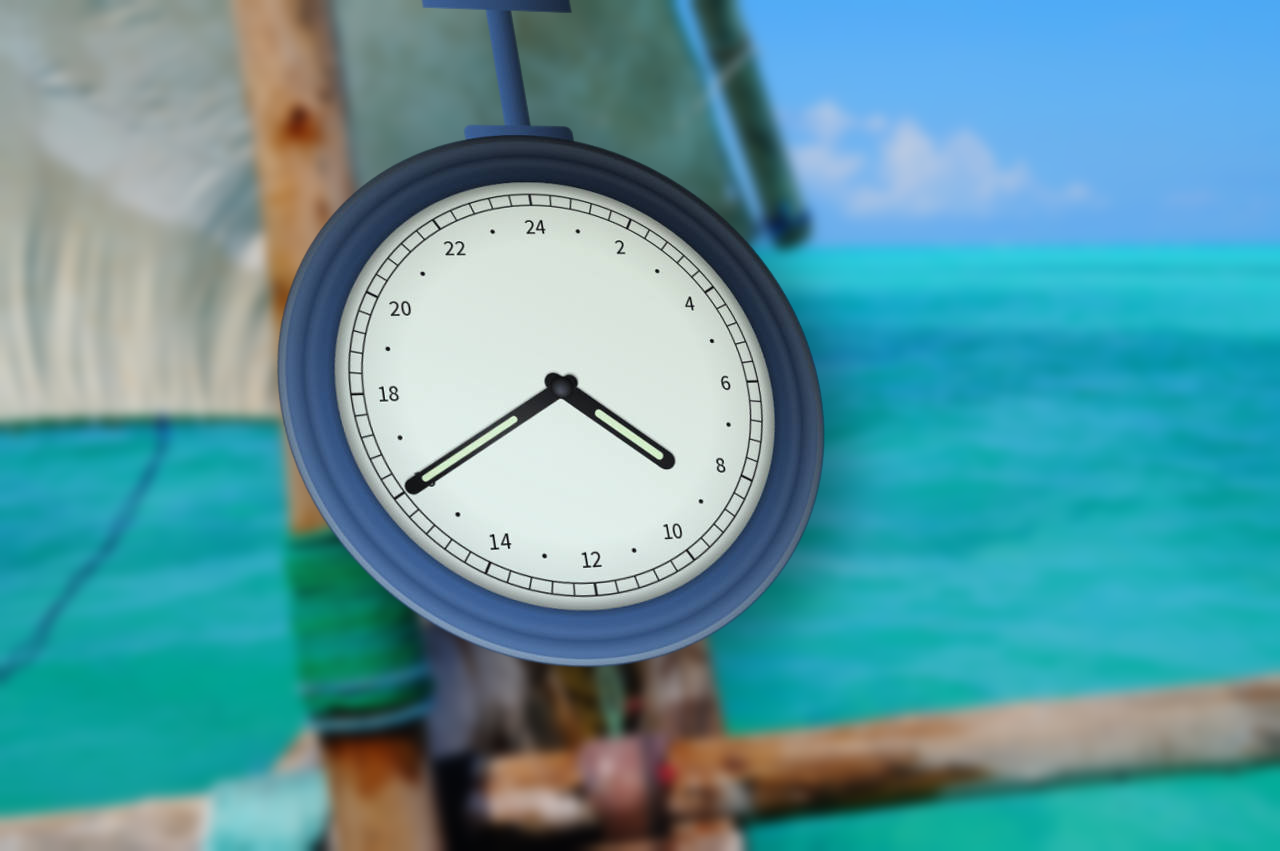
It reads 8:40
